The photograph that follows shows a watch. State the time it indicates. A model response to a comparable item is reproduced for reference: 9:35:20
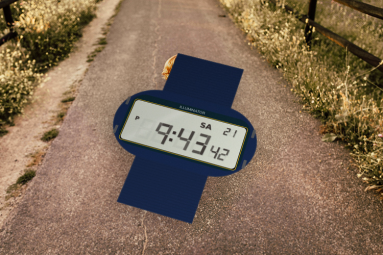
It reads 9:43:42
